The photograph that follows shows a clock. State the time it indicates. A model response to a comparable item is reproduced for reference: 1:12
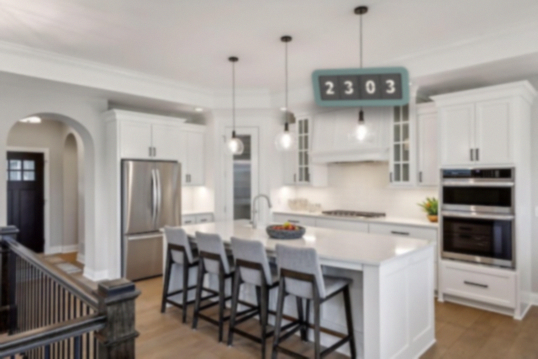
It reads 23:03
